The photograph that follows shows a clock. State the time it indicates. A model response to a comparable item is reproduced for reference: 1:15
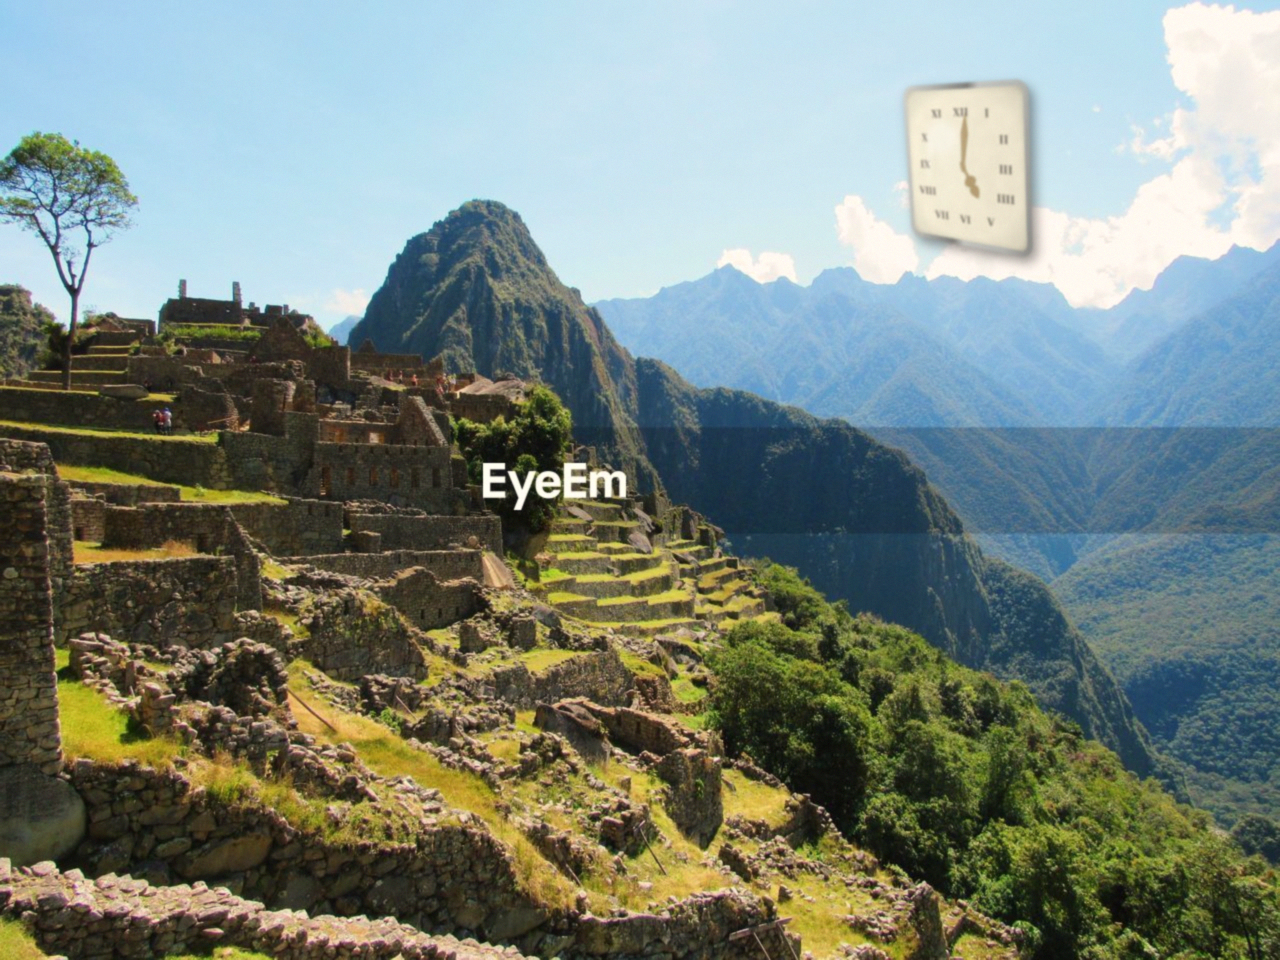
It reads 5:01
